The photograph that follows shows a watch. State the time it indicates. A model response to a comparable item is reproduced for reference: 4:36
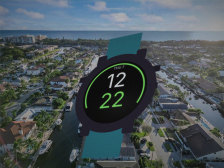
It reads 12:22
